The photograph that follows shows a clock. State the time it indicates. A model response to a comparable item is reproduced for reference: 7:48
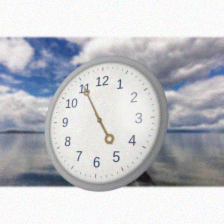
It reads 4:55
